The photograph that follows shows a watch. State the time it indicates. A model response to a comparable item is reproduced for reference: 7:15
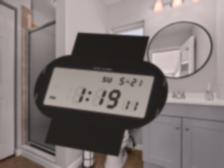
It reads 1:19
